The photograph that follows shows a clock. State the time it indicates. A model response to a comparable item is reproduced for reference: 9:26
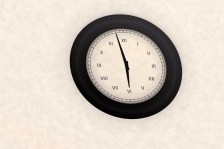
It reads 5:58
